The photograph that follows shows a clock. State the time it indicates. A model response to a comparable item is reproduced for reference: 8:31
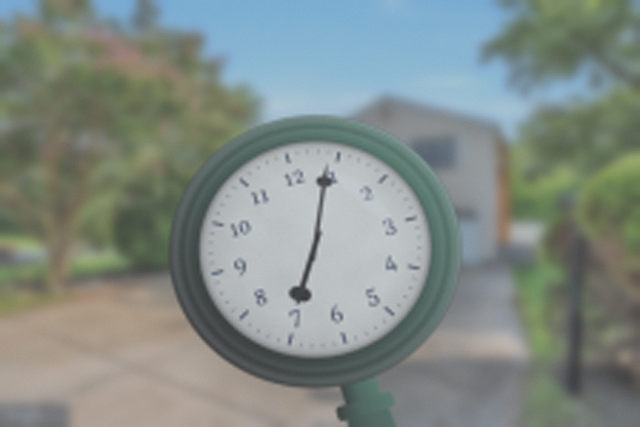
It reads 7:04
